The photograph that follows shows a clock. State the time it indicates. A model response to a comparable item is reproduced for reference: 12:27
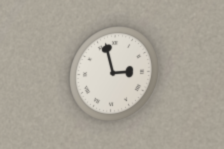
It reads 2:57
